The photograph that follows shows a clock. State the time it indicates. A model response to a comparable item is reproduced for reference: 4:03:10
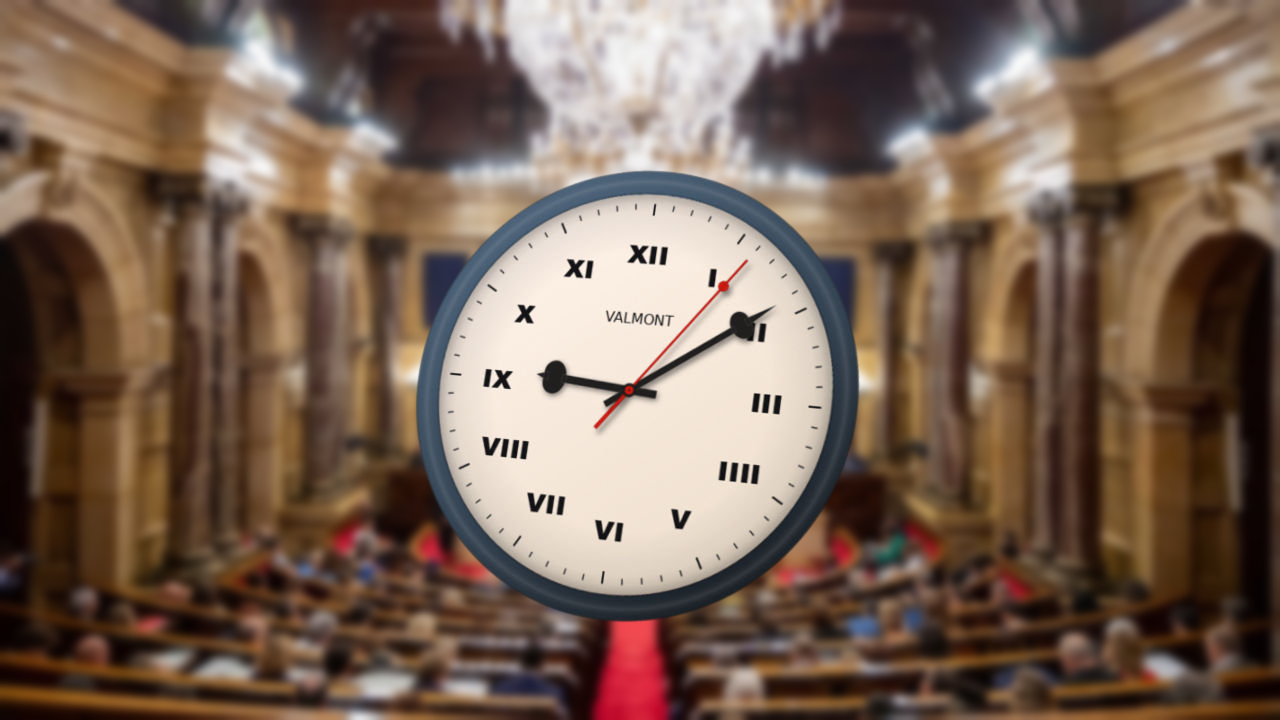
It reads 9:09:06
